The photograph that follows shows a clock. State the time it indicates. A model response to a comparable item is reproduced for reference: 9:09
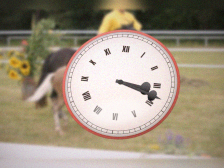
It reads 3:18
